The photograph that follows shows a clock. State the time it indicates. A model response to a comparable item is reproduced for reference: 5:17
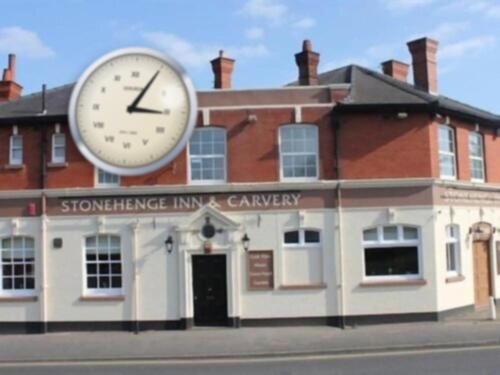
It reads 3:05
